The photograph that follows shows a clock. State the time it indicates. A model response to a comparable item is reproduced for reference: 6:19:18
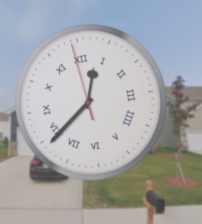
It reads 12:38:59
